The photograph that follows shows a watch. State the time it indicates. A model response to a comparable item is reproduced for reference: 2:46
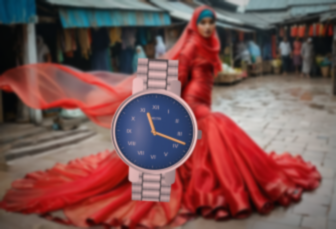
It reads 11:18
